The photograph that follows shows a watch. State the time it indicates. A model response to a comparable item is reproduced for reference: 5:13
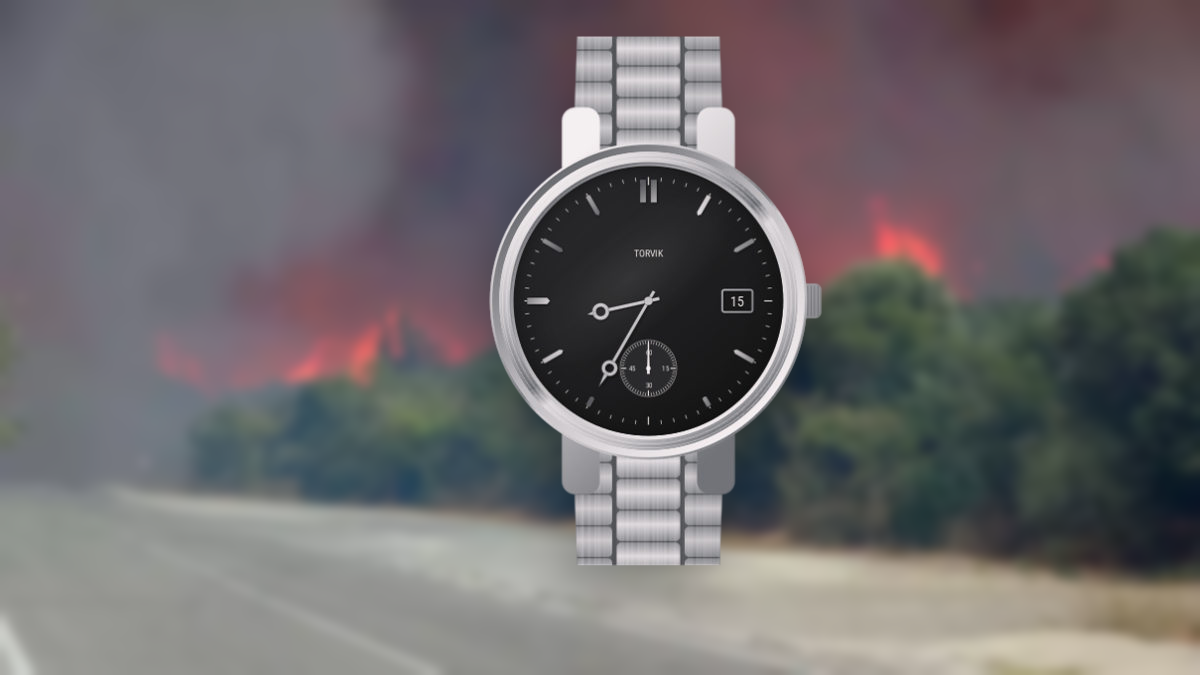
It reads 8:35
